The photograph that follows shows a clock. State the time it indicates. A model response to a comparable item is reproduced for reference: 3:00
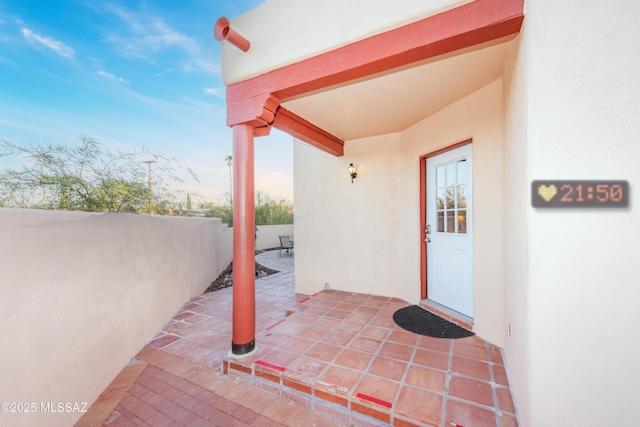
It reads 21:50
